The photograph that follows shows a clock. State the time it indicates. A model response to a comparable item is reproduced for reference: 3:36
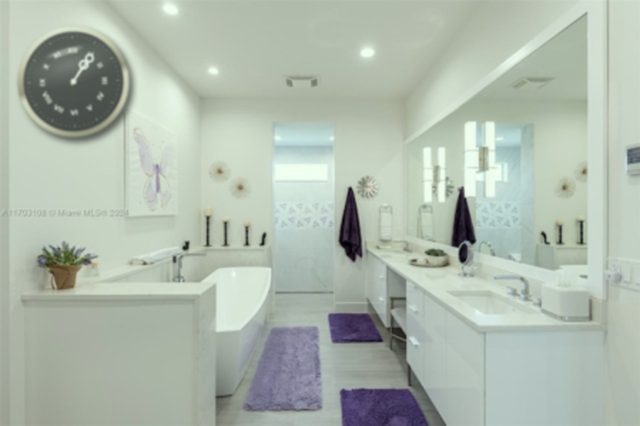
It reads 1:06
